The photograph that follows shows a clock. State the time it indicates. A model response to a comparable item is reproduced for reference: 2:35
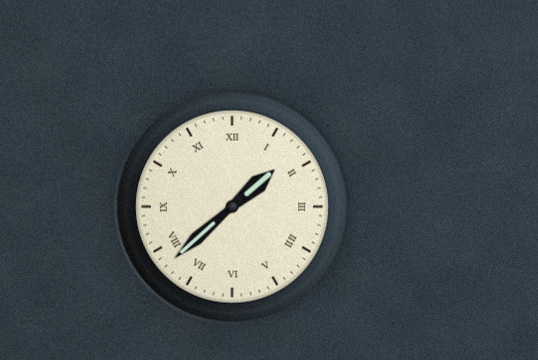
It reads 1:38
